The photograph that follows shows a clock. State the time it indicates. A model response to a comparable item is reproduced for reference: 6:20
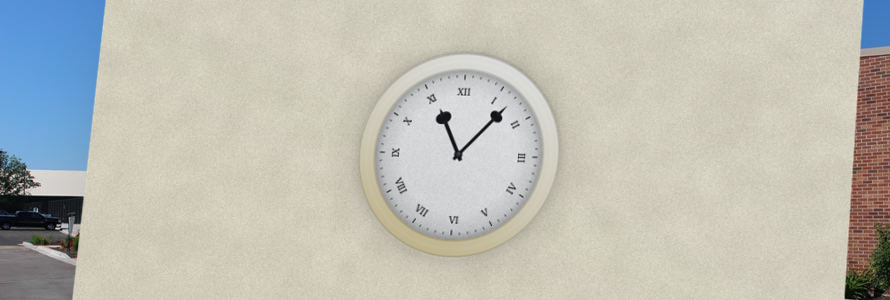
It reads 11:07
